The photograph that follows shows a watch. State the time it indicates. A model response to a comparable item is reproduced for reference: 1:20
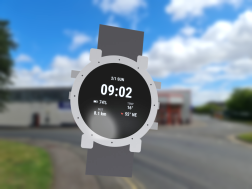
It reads 9:02
